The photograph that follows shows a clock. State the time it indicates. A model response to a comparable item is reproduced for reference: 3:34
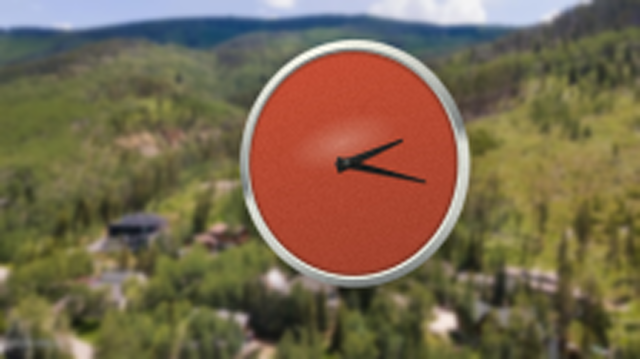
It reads 2:17
